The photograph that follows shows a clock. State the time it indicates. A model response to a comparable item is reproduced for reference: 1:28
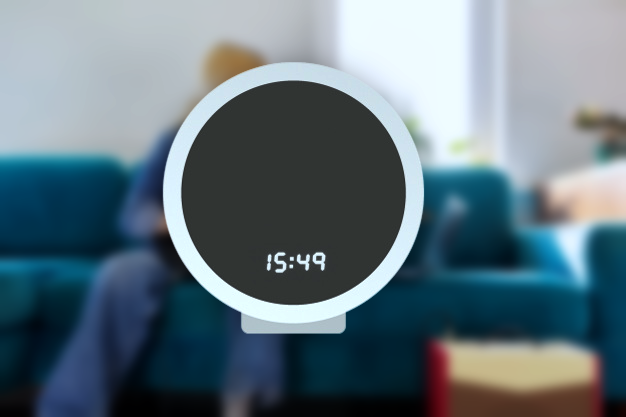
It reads 15:49
